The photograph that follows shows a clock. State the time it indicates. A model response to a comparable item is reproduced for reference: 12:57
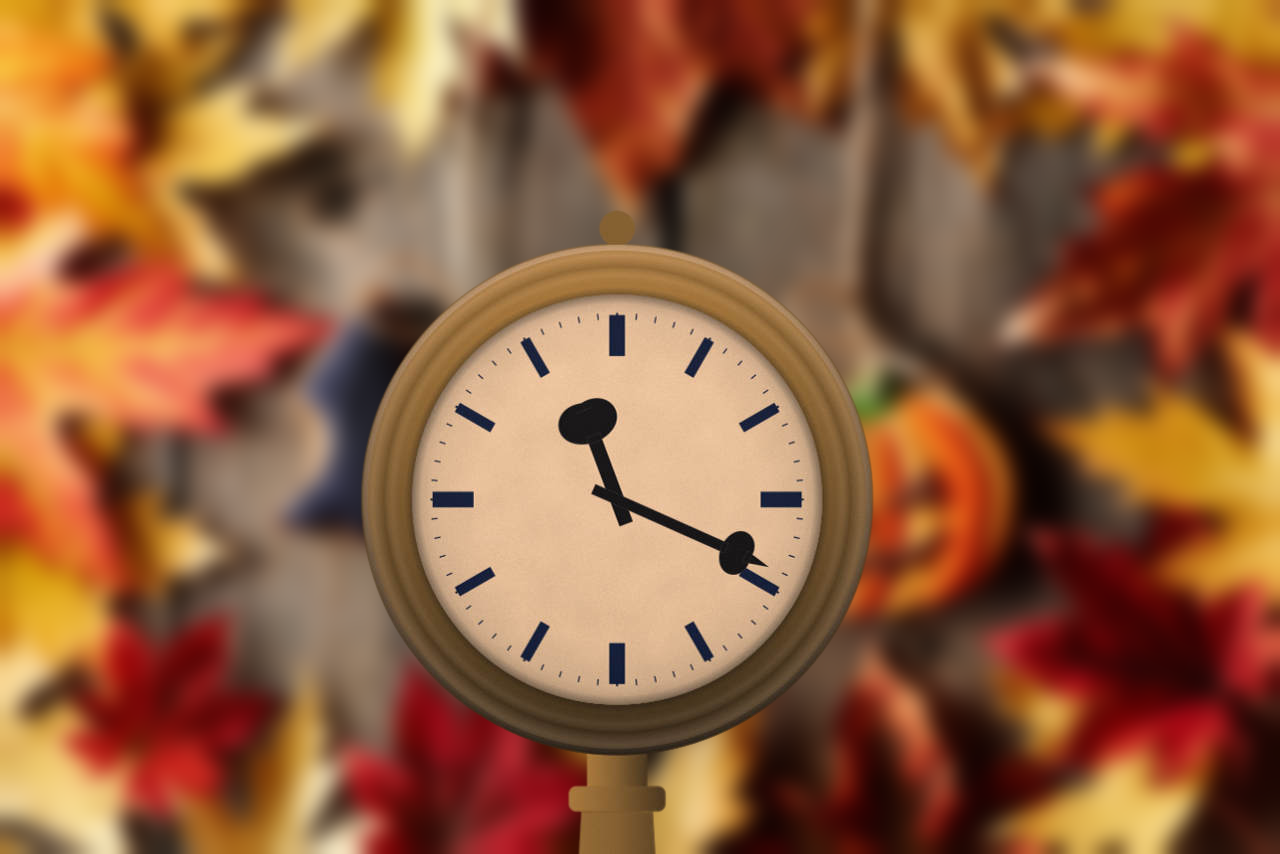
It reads 11:19
